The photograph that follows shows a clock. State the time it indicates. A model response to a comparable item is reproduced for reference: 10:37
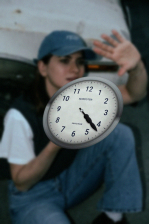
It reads 4:22
